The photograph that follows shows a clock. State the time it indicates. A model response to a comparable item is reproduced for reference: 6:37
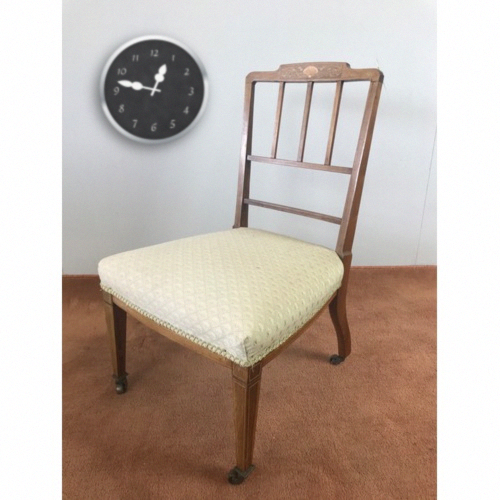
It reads 12:47
